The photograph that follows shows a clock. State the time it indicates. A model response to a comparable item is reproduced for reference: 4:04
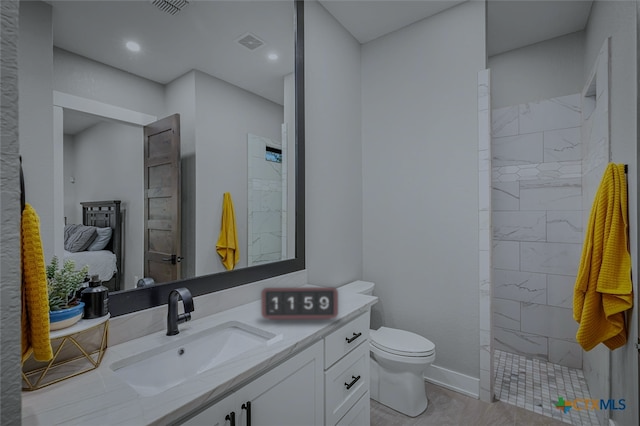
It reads 11:59
